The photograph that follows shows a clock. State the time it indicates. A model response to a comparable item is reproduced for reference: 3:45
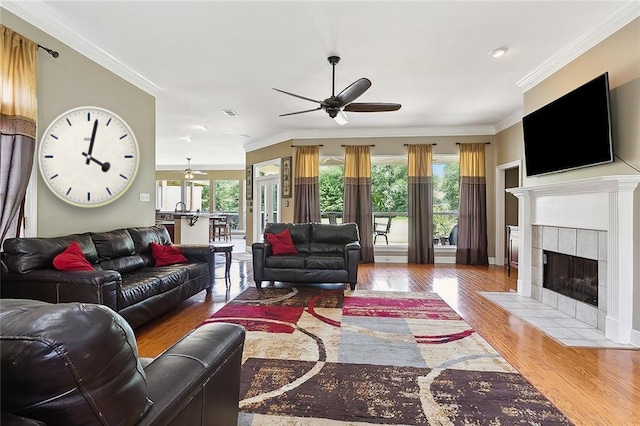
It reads 4:02
